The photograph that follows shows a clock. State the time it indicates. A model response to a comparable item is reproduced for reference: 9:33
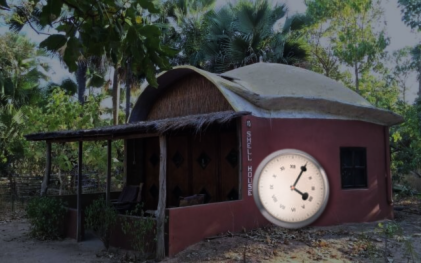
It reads 4:05
